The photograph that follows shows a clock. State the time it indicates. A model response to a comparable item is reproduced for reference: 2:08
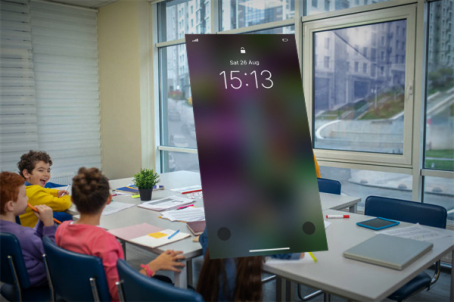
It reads 15:13
